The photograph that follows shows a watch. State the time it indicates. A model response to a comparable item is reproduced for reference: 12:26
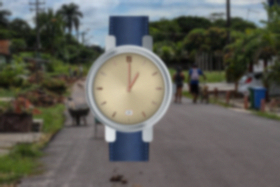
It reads 1:00
